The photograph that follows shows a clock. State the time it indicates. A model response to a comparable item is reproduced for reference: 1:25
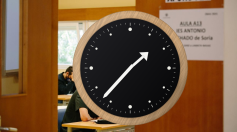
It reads 1:37
